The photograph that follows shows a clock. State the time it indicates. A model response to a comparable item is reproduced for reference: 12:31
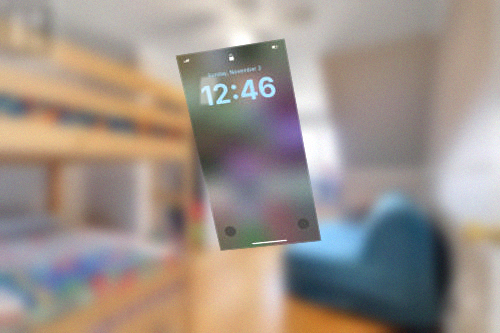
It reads 12:46
